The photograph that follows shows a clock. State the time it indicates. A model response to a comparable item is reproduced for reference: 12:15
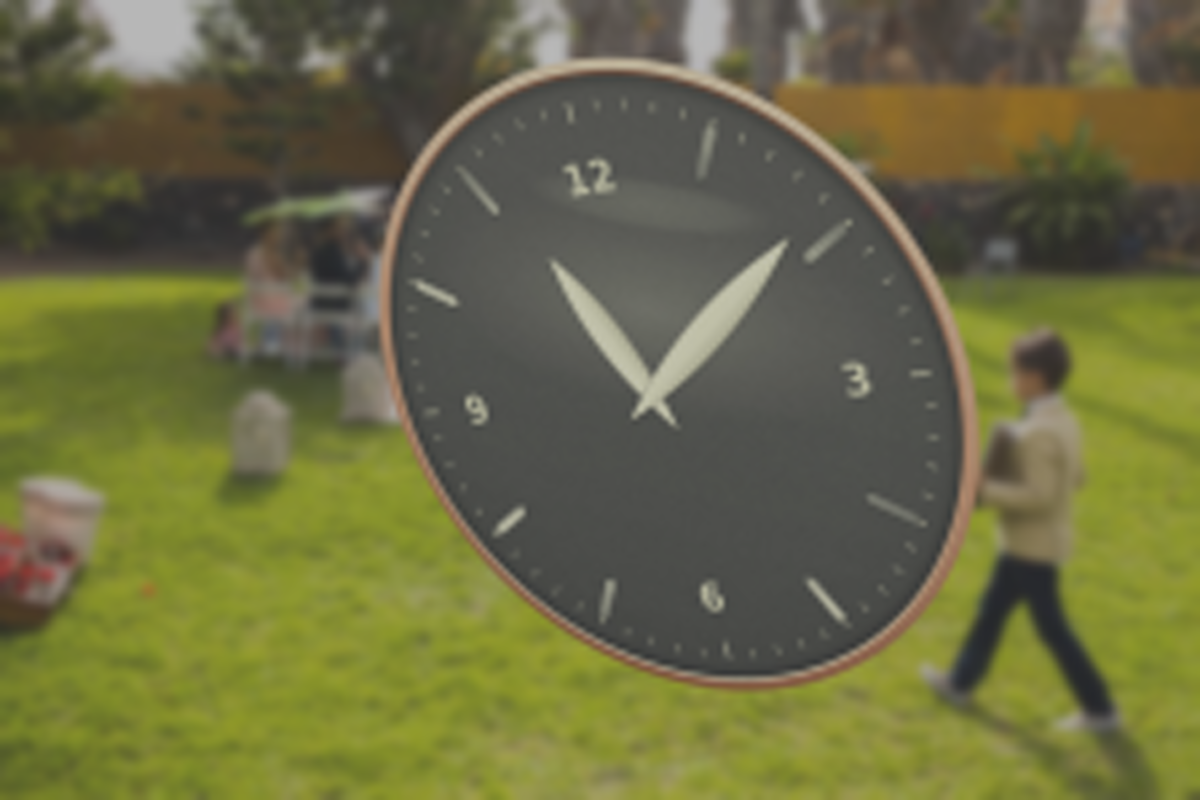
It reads 11:09
